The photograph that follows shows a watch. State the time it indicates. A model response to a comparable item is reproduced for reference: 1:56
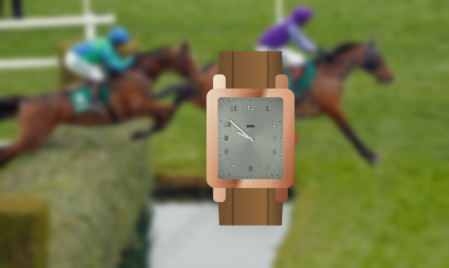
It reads 9:52
